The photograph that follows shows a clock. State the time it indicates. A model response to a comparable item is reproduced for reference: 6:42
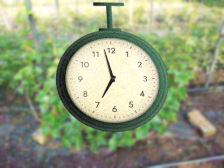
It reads 6:58
